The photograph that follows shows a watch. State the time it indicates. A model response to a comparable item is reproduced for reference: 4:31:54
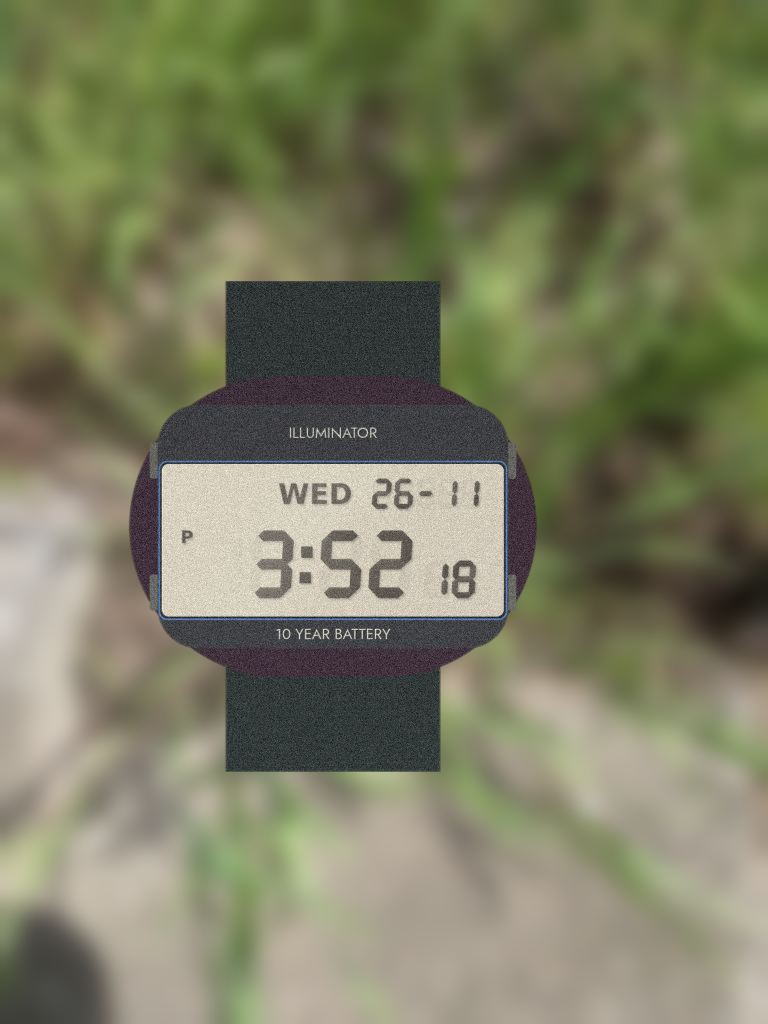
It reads 3:52:18
